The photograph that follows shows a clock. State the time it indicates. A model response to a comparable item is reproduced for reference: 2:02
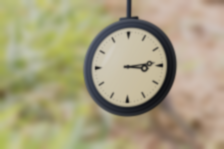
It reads 3:14
